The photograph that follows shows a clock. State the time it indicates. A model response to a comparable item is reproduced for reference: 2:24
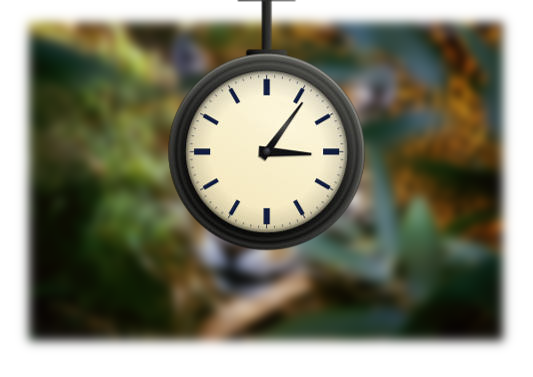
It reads 3:06
